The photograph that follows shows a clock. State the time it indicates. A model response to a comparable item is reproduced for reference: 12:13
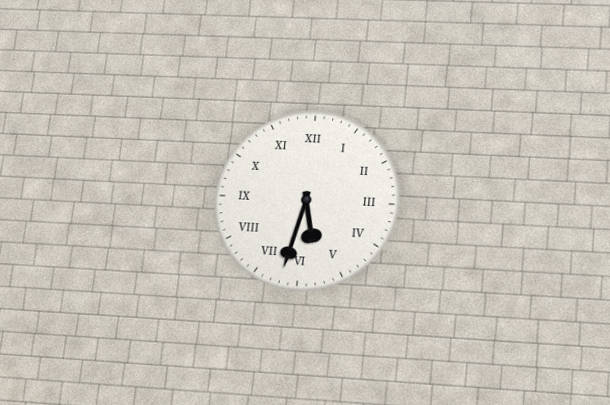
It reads 5:32
